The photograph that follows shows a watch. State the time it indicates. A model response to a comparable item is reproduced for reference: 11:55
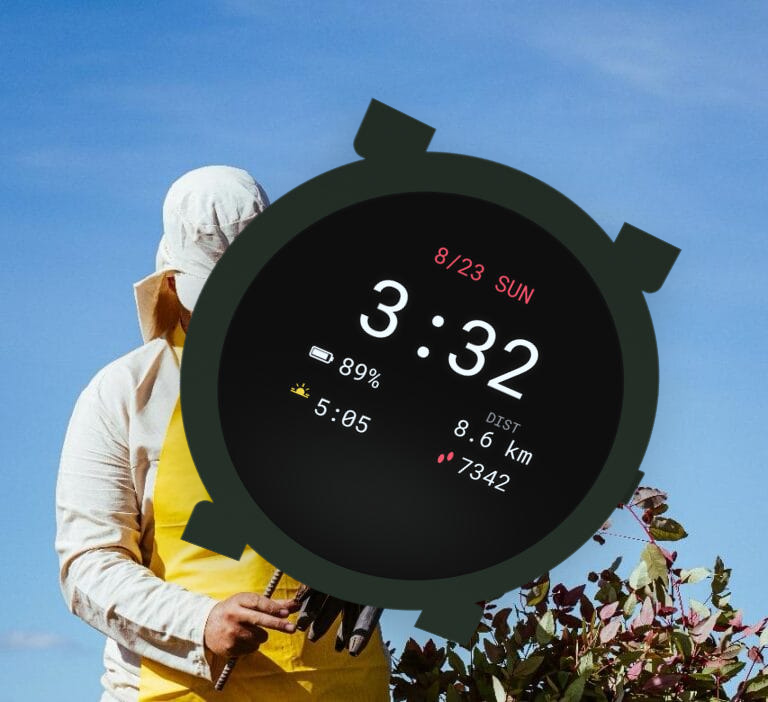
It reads 3:32
